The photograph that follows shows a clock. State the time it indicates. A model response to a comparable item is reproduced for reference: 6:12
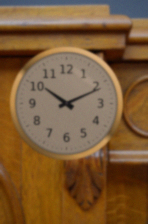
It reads 10:11
